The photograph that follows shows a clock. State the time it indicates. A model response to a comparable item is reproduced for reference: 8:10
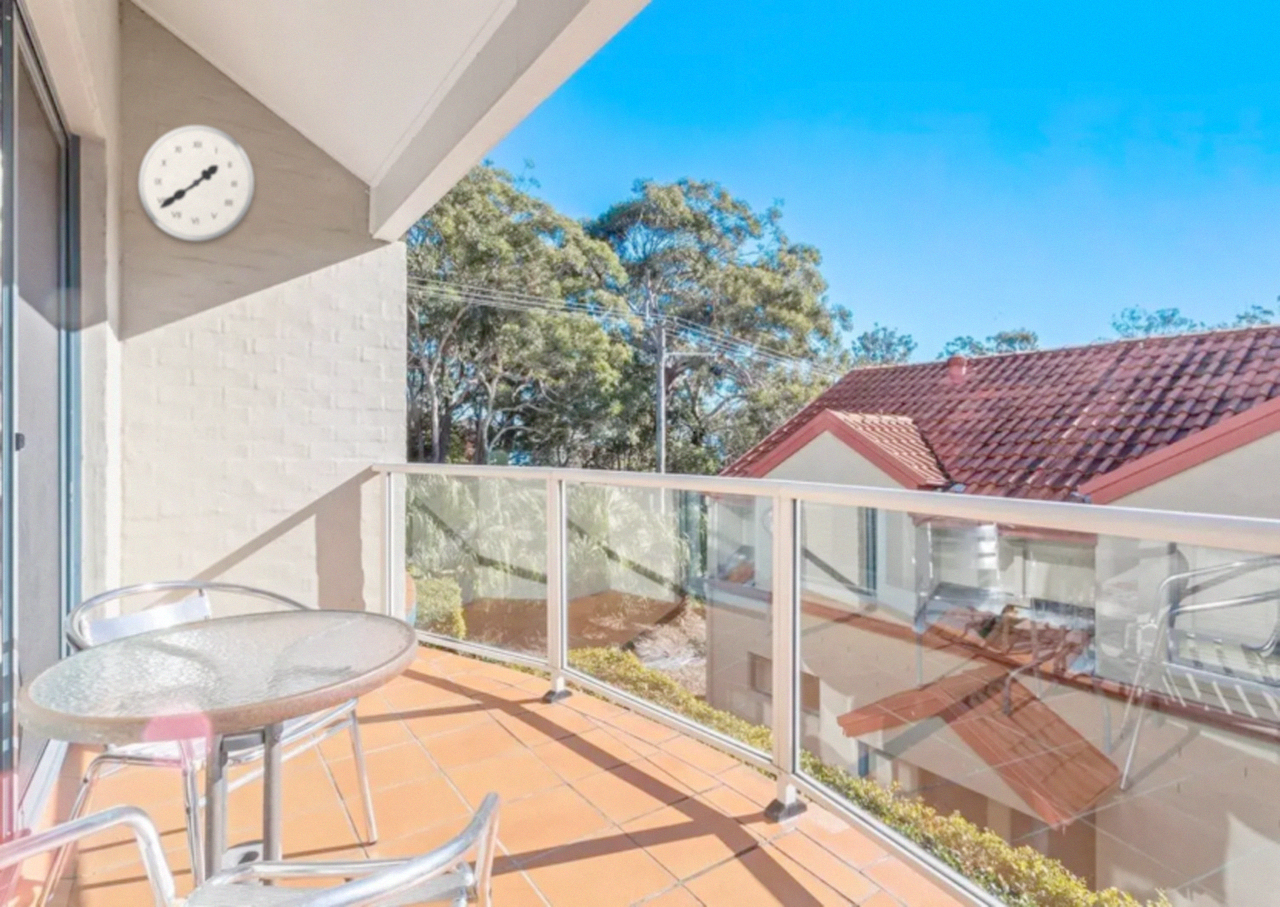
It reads 1:39
